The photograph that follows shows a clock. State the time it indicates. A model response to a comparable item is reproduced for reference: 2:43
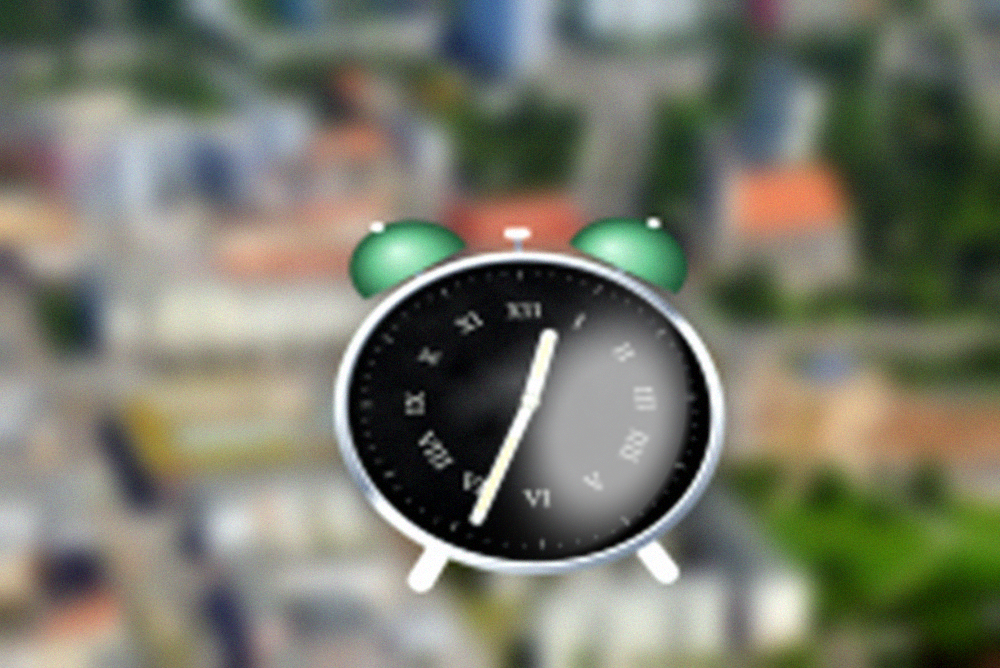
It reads 12:34
